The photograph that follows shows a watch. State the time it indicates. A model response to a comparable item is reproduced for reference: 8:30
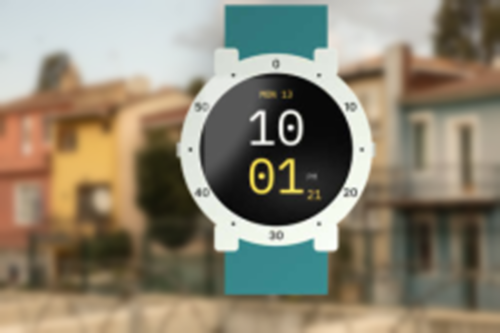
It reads 10:01
